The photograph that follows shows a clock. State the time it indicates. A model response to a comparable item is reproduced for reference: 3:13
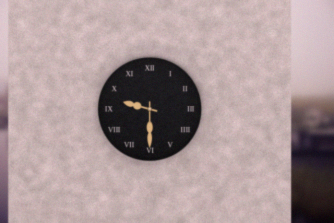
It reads 9:30
